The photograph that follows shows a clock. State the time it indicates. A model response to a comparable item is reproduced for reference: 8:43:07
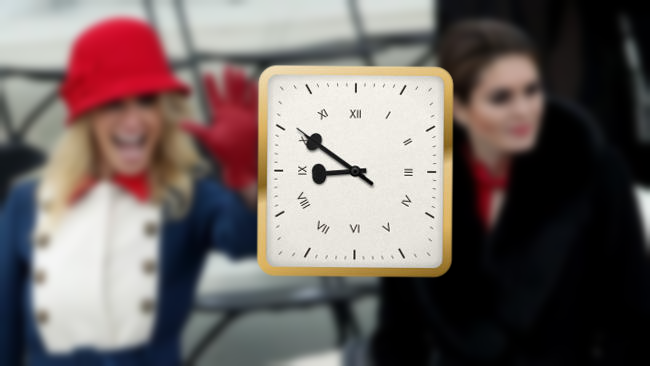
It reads 8:50:51
